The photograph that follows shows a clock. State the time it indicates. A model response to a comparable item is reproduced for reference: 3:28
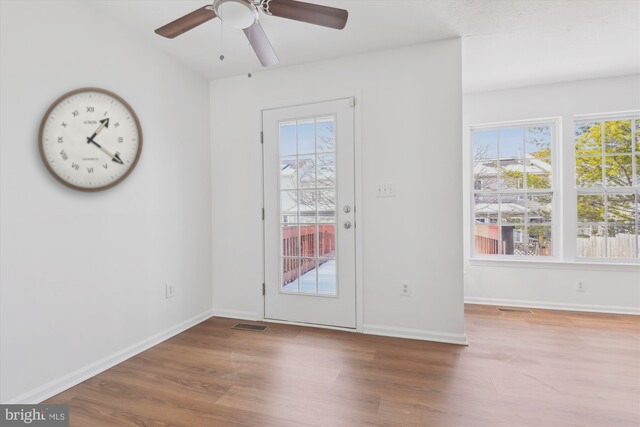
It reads 1:21
